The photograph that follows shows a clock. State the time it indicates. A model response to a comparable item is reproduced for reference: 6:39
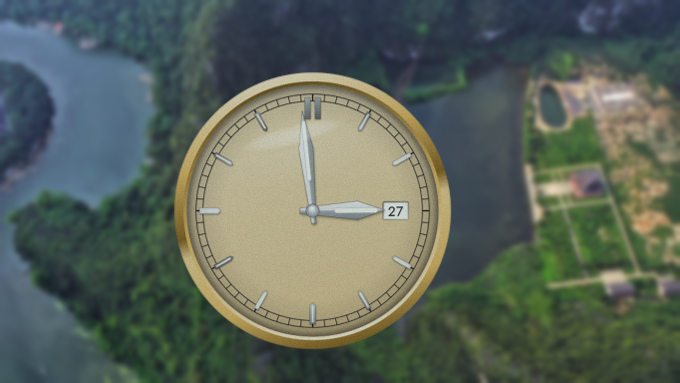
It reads 2:59
